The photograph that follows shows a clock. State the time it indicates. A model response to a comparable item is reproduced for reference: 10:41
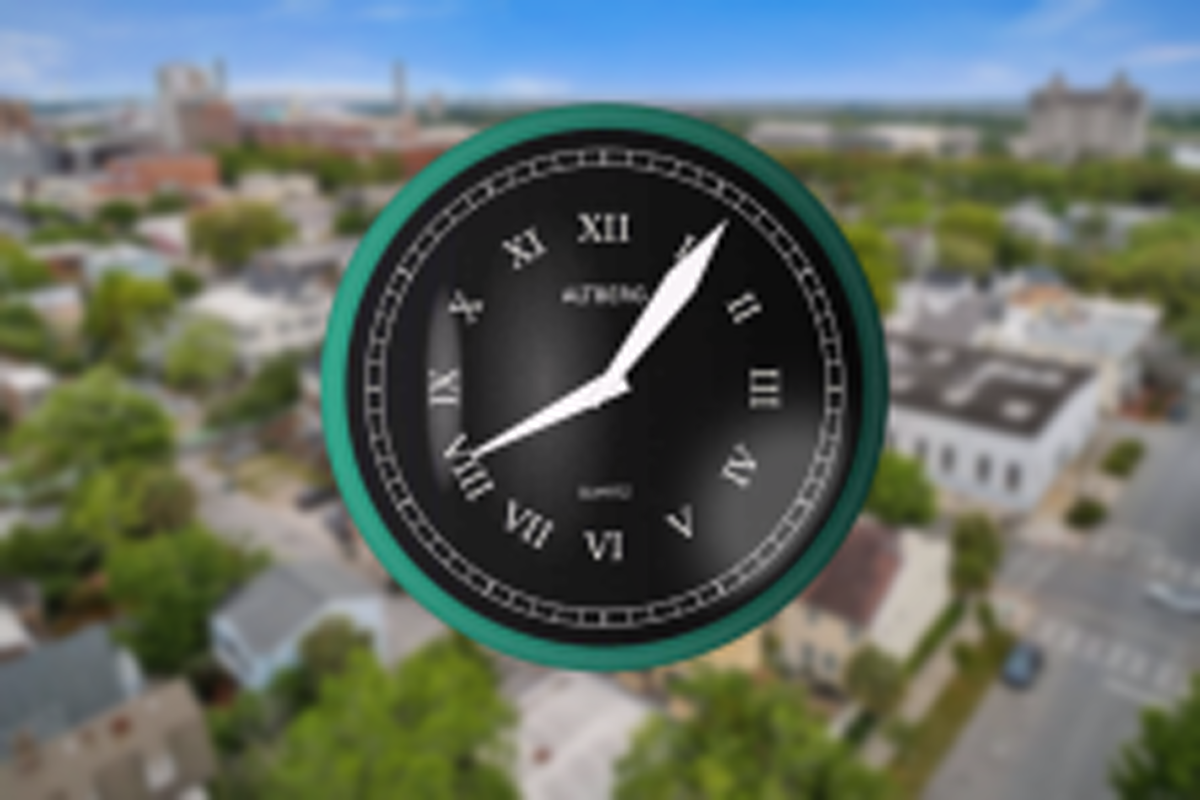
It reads 8:06
